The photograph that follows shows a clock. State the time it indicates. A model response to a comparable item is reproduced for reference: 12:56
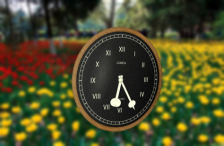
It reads 6:25
